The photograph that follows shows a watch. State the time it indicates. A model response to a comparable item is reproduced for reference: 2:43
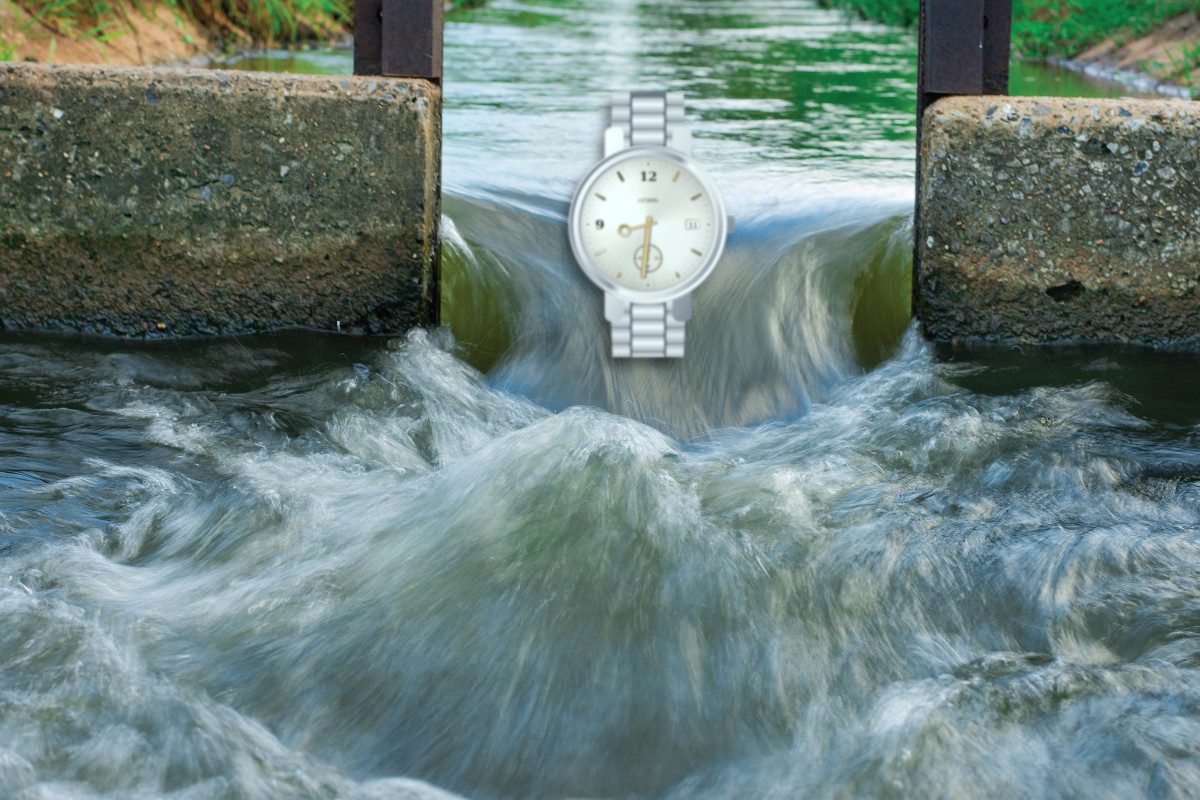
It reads 8:31
